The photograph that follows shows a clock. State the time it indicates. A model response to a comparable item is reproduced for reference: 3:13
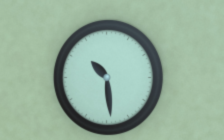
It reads 10:29
